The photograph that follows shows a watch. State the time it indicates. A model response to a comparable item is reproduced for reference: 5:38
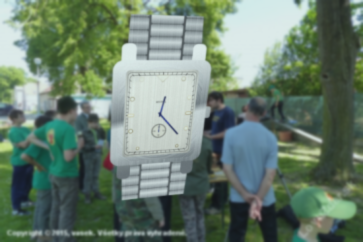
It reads 12:23
